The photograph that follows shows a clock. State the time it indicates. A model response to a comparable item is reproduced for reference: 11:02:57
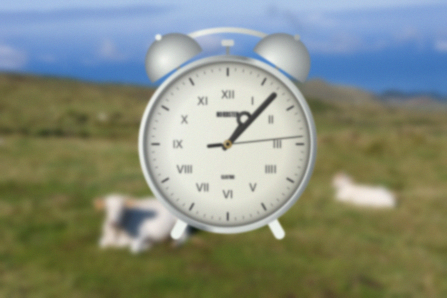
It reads 1:07:14
